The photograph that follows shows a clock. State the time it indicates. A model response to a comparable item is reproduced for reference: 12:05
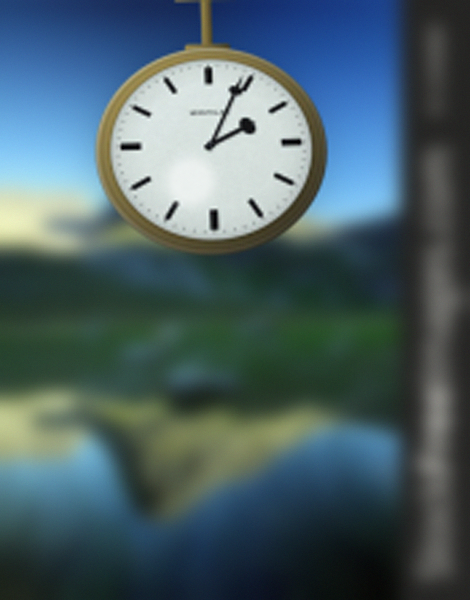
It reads 2:04
